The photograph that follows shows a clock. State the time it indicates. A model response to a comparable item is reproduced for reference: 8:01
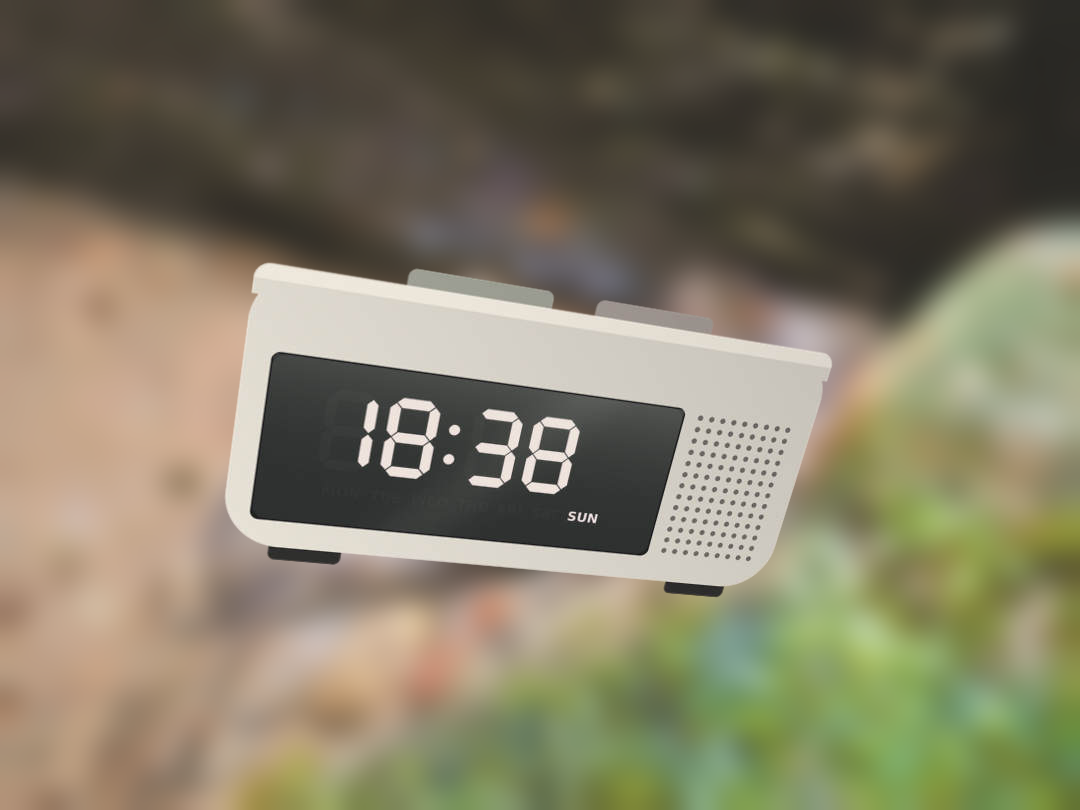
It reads 18:38
